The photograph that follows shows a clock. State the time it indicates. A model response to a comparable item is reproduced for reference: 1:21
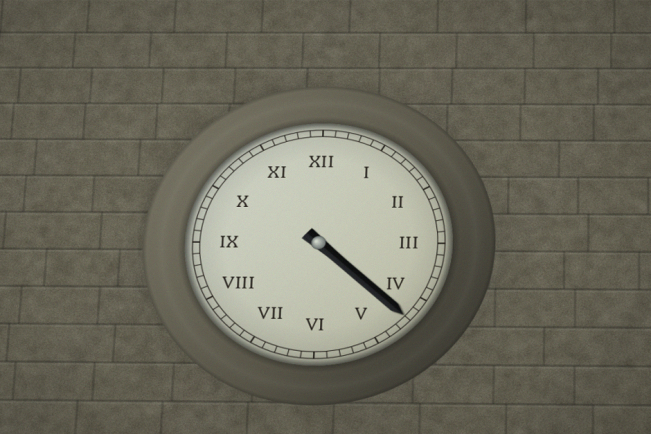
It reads 4:22
